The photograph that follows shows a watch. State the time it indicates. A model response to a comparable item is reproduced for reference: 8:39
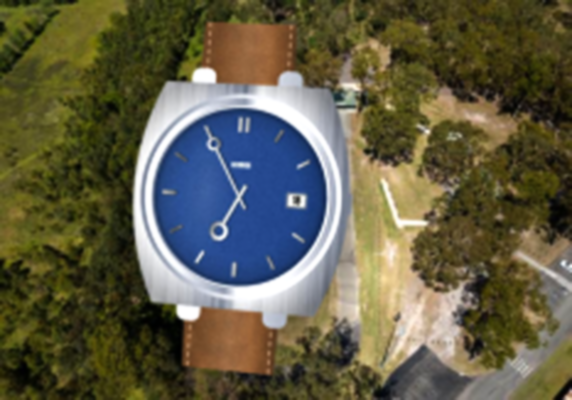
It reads 6:55
